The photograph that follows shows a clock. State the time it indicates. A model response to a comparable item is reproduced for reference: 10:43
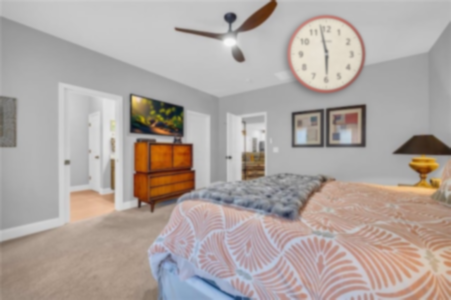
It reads 5:58
